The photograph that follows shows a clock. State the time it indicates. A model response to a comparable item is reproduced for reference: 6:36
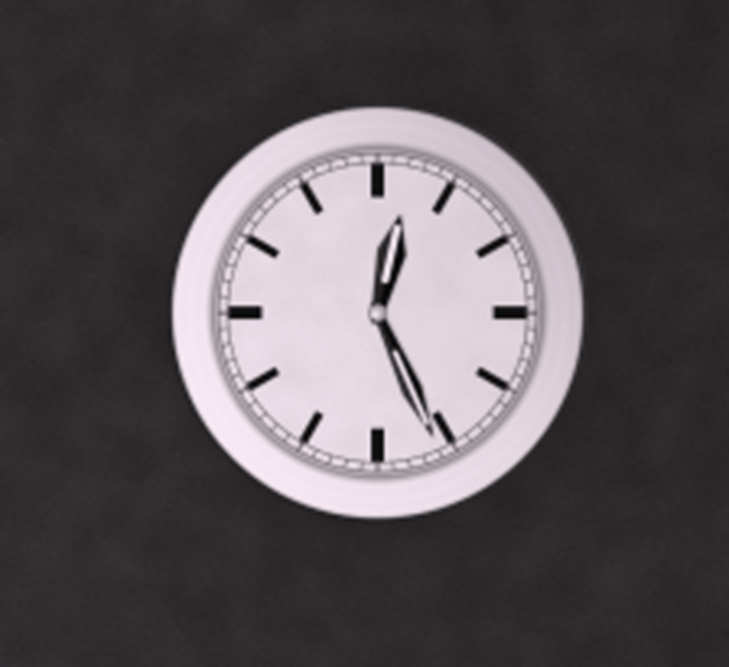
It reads 12:26
